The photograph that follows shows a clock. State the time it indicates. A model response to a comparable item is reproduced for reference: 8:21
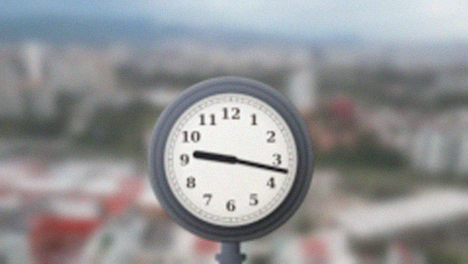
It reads 9:17
